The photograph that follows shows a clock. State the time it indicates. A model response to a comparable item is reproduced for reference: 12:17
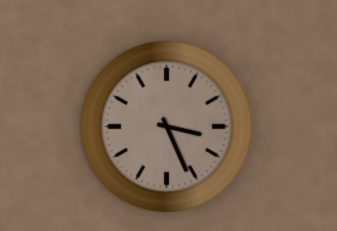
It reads 3:26
